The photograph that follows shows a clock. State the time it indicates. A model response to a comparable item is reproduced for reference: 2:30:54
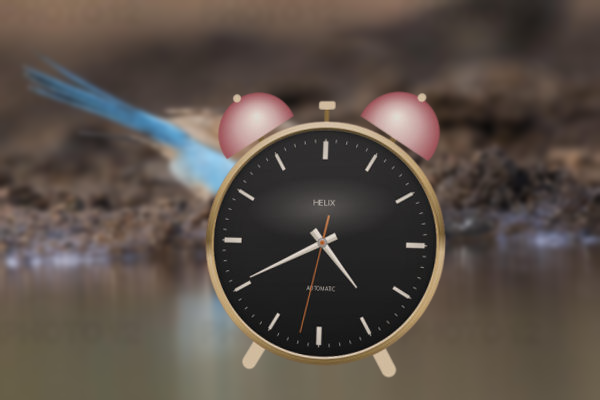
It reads 4:40:32
